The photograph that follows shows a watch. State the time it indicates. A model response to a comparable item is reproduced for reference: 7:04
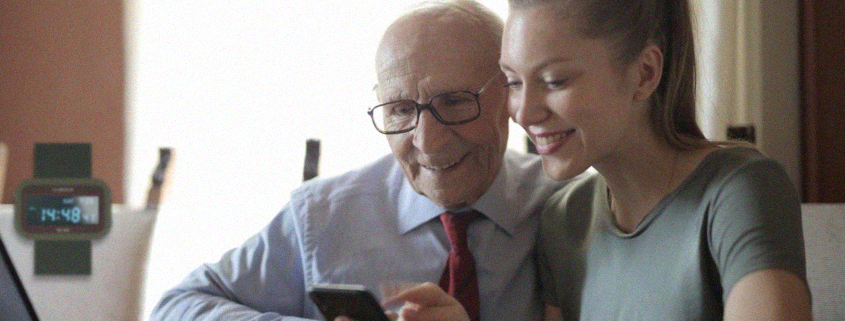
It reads 14:48
